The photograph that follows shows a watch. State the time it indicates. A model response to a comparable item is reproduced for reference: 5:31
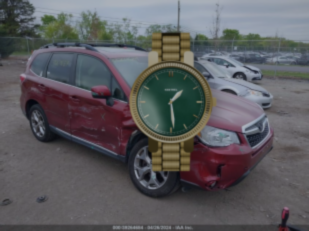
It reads 1:29
